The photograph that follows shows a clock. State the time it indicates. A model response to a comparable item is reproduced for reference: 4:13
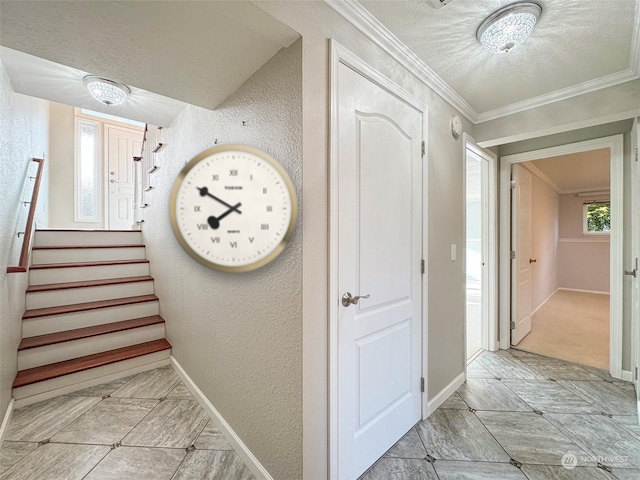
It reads 7:50
